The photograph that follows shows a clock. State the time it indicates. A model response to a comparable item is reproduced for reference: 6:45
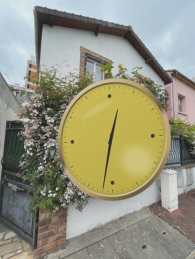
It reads 12:32
